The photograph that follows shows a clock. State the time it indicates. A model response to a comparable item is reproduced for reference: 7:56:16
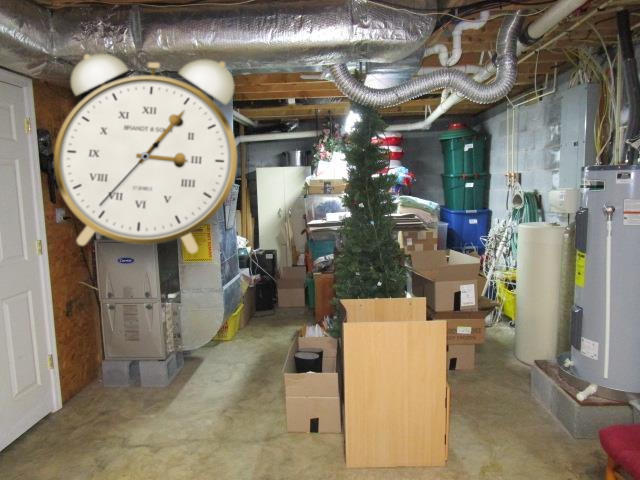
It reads 3:05:36
